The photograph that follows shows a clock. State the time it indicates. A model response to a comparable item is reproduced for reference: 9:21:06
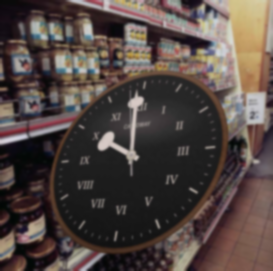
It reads 9:58:58
